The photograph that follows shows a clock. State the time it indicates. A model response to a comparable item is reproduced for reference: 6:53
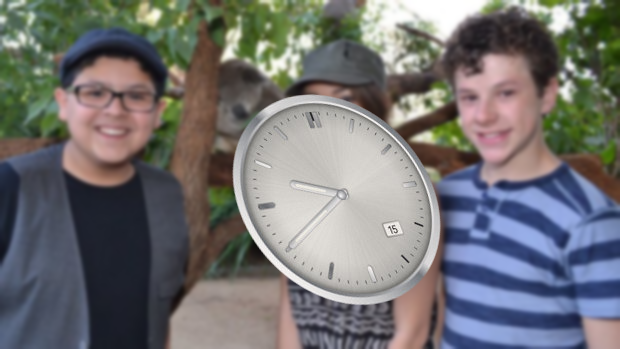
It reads 9:40
